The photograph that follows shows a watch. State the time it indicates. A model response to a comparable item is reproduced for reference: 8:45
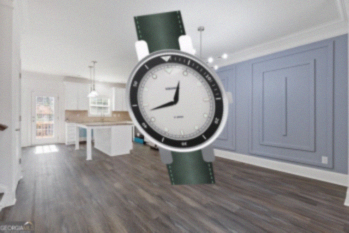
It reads 12:43
